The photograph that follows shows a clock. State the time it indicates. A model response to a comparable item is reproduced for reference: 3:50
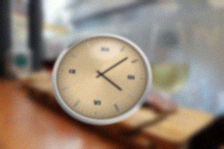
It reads 4:08
